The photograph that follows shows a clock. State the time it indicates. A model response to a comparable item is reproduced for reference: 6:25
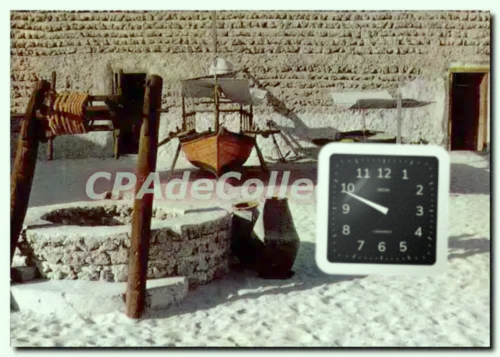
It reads 9:49
